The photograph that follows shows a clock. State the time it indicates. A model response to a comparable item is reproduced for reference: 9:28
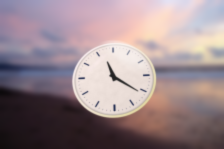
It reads 11:21
